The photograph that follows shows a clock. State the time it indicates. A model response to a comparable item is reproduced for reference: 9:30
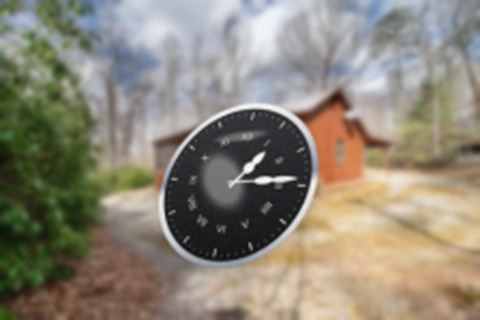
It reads 1:14
